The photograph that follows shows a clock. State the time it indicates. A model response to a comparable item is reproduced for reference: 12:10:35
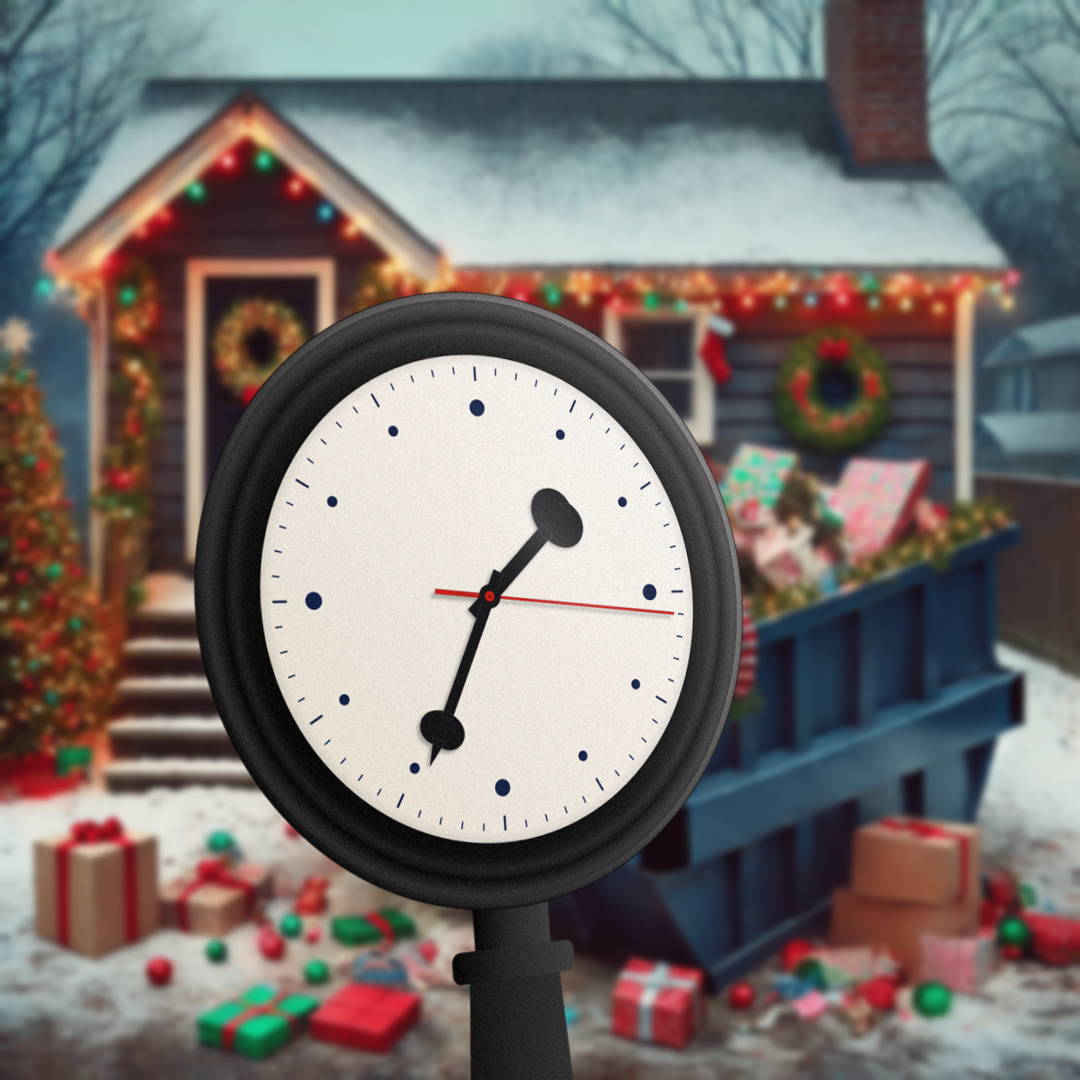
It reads 1:34:16
